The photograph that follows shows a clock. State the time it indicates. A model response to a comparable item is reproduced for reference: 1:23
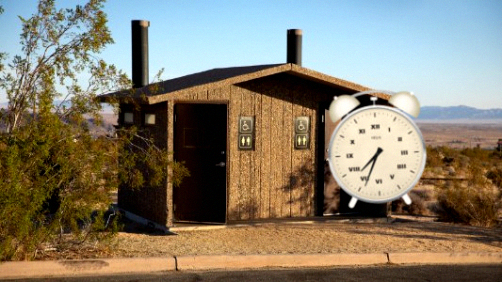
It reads 7:34
